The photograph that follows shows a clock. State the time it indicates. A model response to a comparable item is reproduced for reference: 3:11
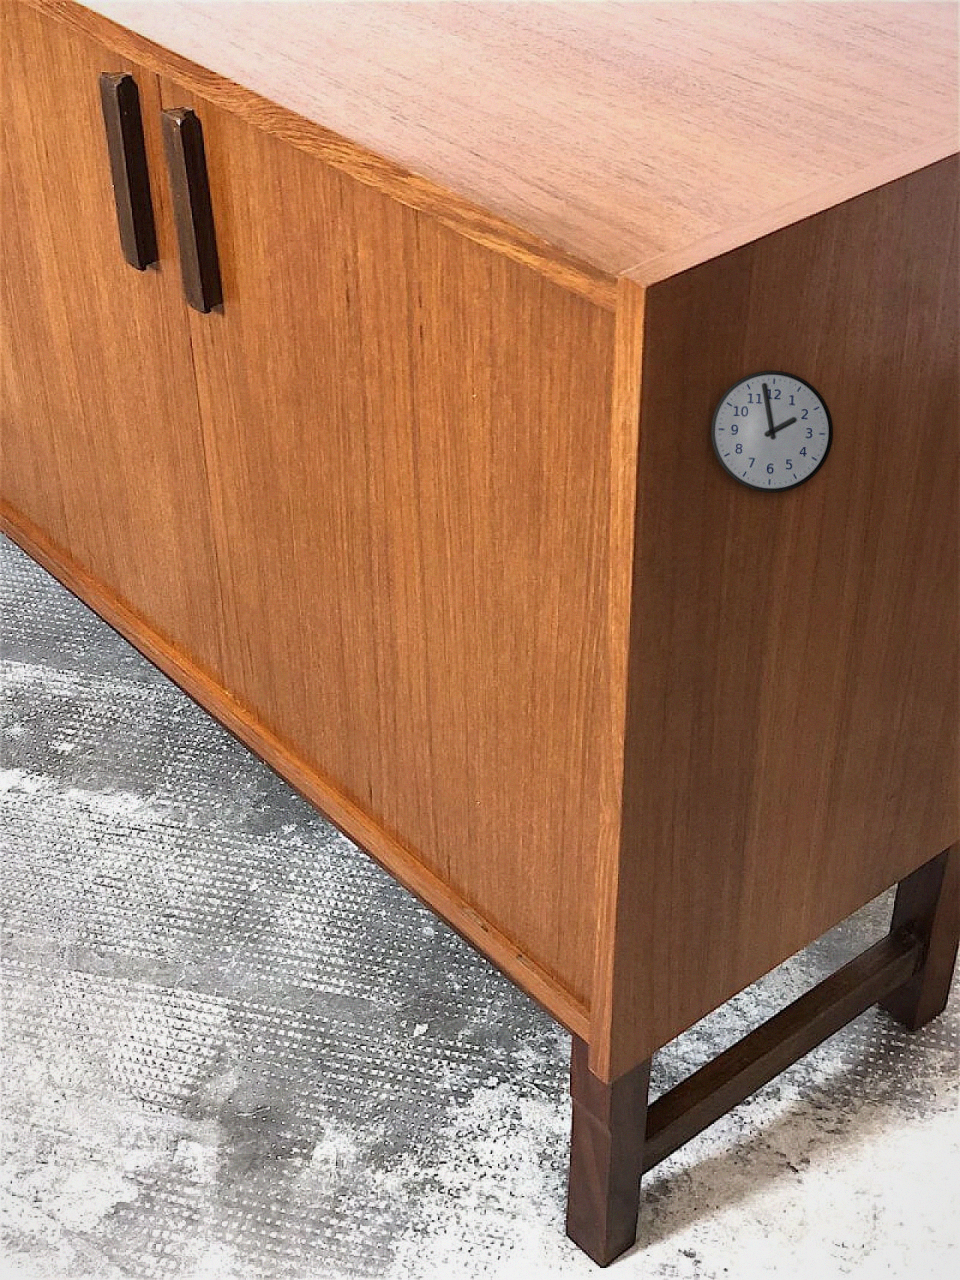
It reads 1:58
